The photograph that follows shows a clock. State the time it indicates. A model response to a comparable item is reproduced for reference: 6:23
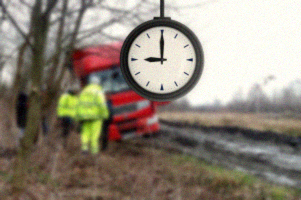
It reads 9:00
